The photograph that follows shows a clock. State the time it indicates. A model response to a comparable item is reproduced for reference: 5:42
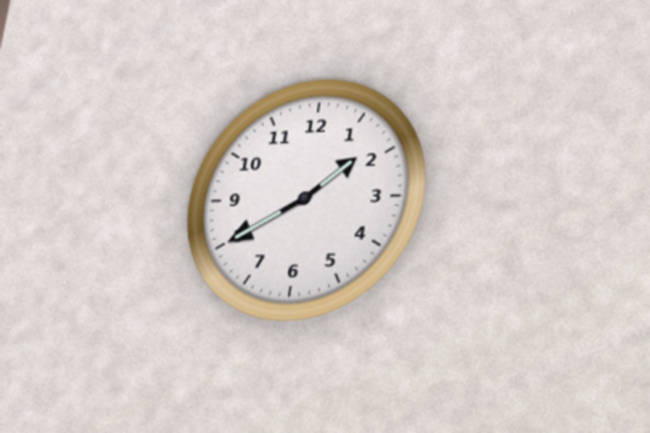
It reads 1:40
